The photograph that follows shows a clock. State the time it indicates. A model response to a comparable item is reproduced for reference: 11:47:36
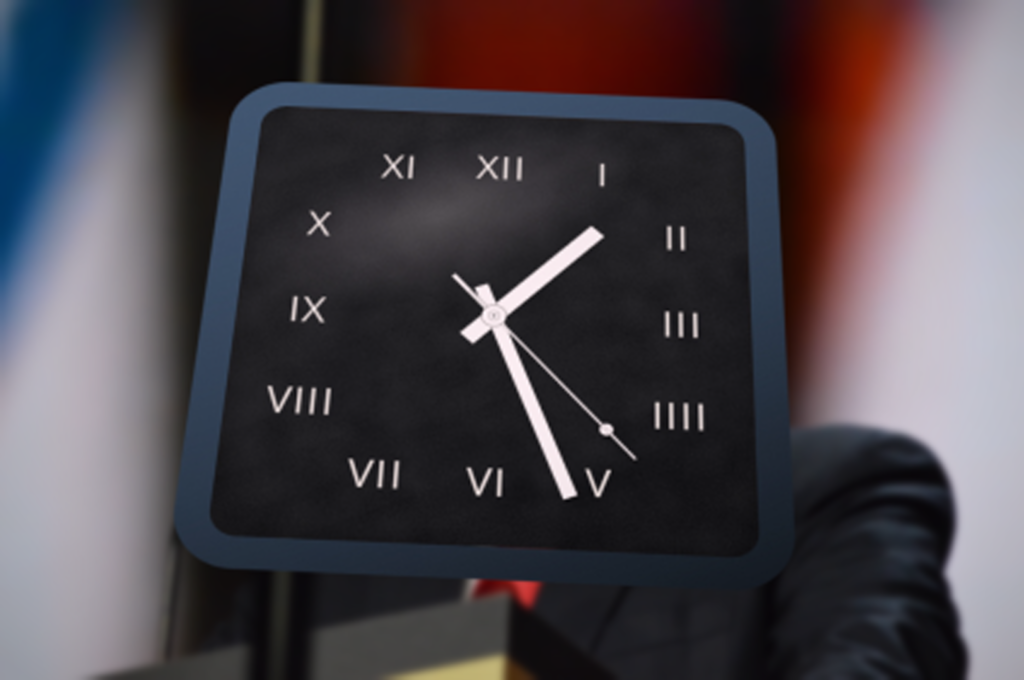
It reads 1:26:23
